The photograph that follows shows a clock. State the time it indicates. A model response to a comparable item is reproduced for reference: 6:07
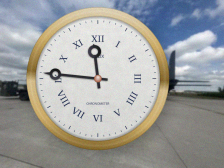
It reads 11:46
